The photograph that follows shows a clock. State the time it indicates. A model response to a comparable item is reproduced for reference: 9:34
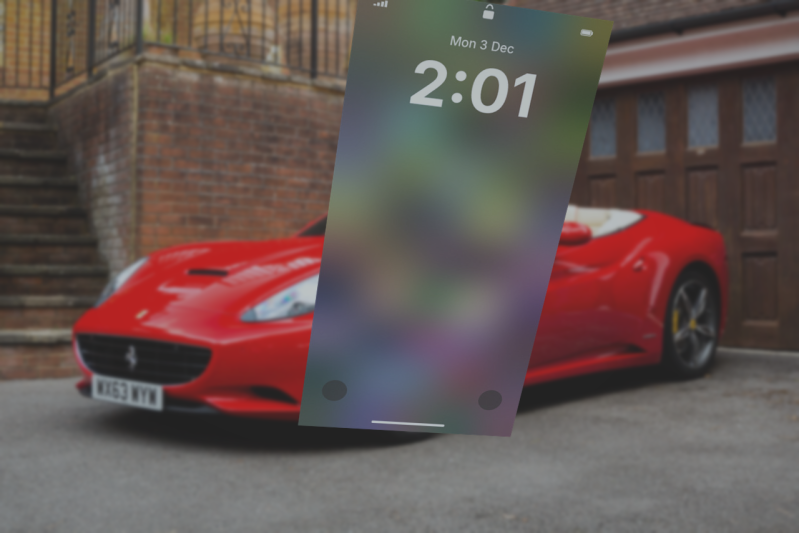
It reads 2:01
